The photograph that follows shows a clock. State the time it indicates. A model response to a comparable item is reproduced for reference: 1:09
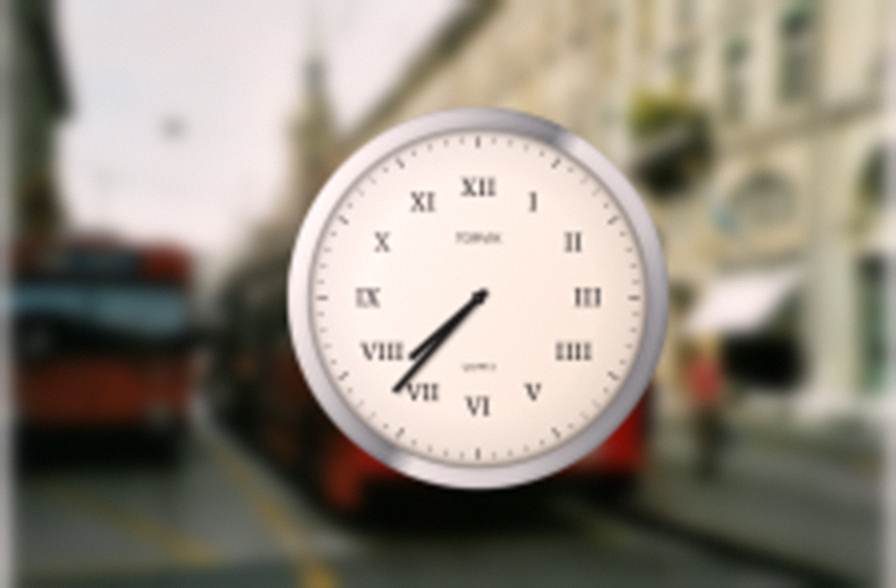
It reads 7:37
